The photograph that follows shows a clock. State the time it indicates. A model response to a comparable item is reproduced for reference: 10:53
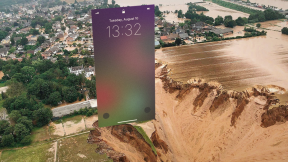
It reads 13:32
